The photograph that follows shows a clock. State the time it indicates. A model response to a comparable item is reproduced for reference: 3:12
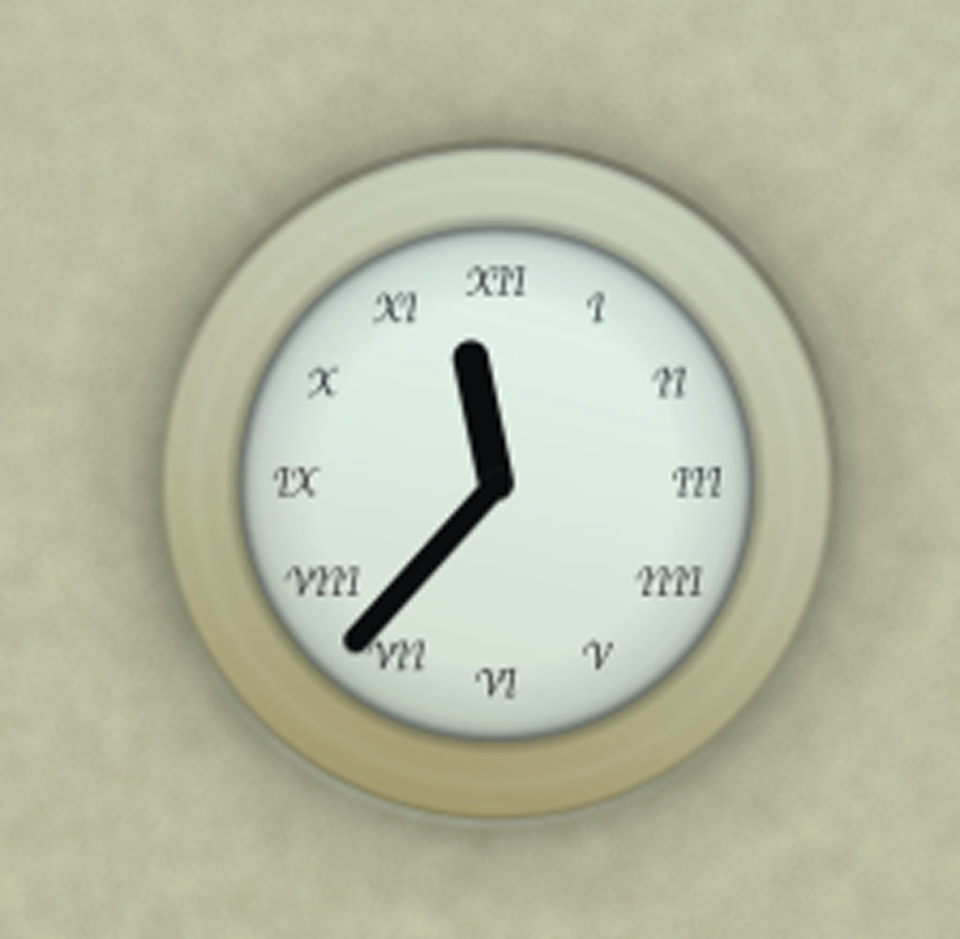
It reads 11:37
